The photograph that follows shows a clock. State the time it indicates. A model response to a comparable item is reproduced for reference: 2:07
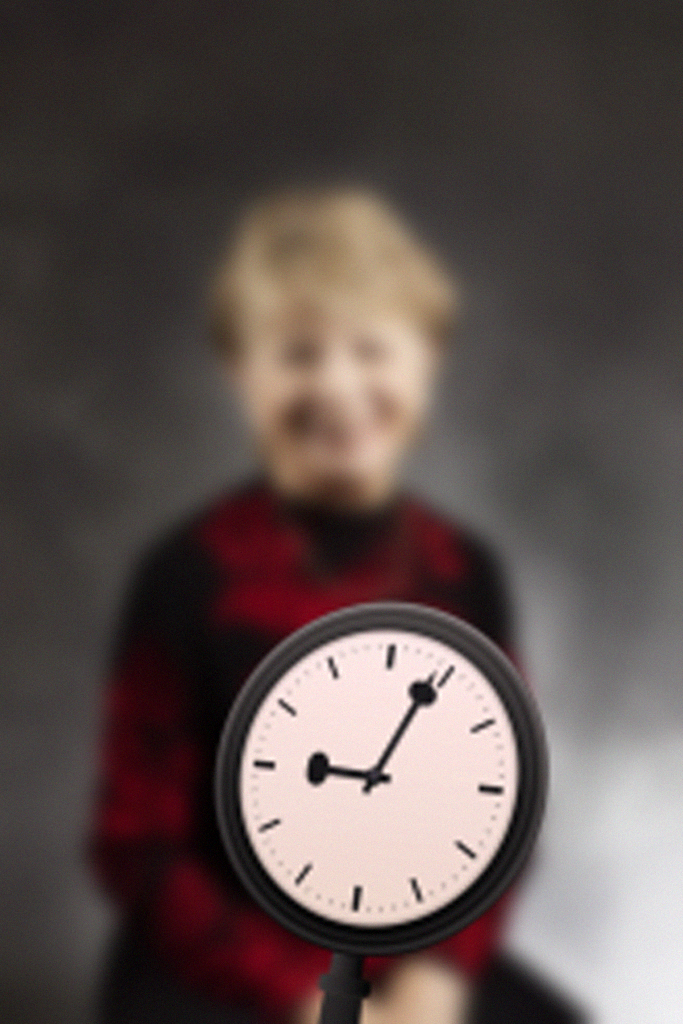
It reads 9:04
